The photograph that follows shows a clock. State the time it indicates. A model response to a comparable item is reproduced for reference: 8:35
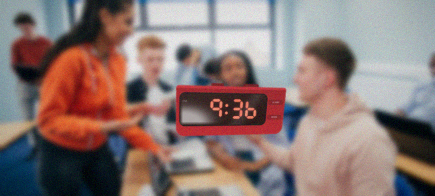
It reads 9:36
